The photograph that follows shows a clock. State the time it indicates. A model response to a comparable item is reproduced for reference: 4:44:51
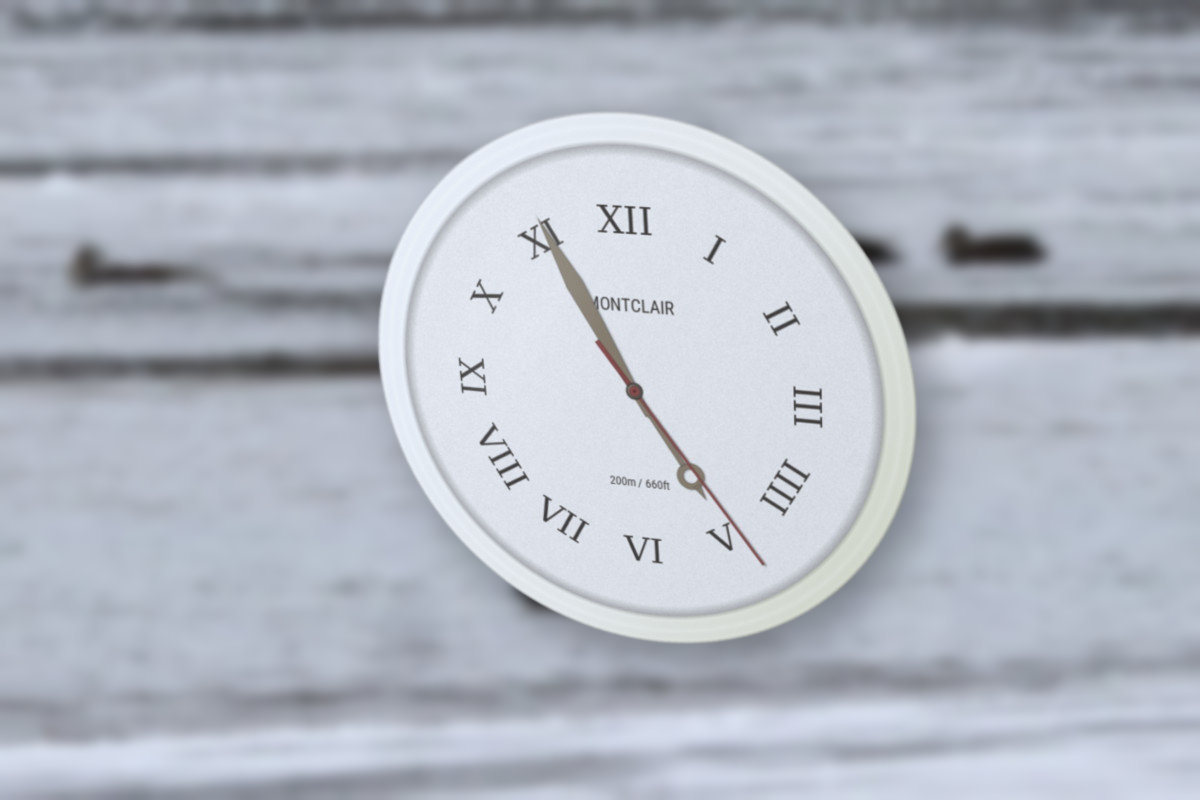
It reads 4:55:24
